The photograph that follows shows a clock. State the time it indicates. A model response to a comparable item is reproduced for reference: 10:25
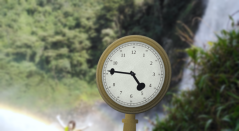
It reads 4:46
